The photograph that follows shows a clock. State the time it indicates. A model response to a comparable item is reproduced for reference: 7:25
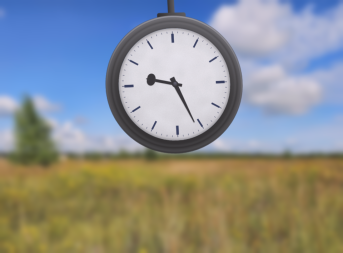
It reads 9:26
